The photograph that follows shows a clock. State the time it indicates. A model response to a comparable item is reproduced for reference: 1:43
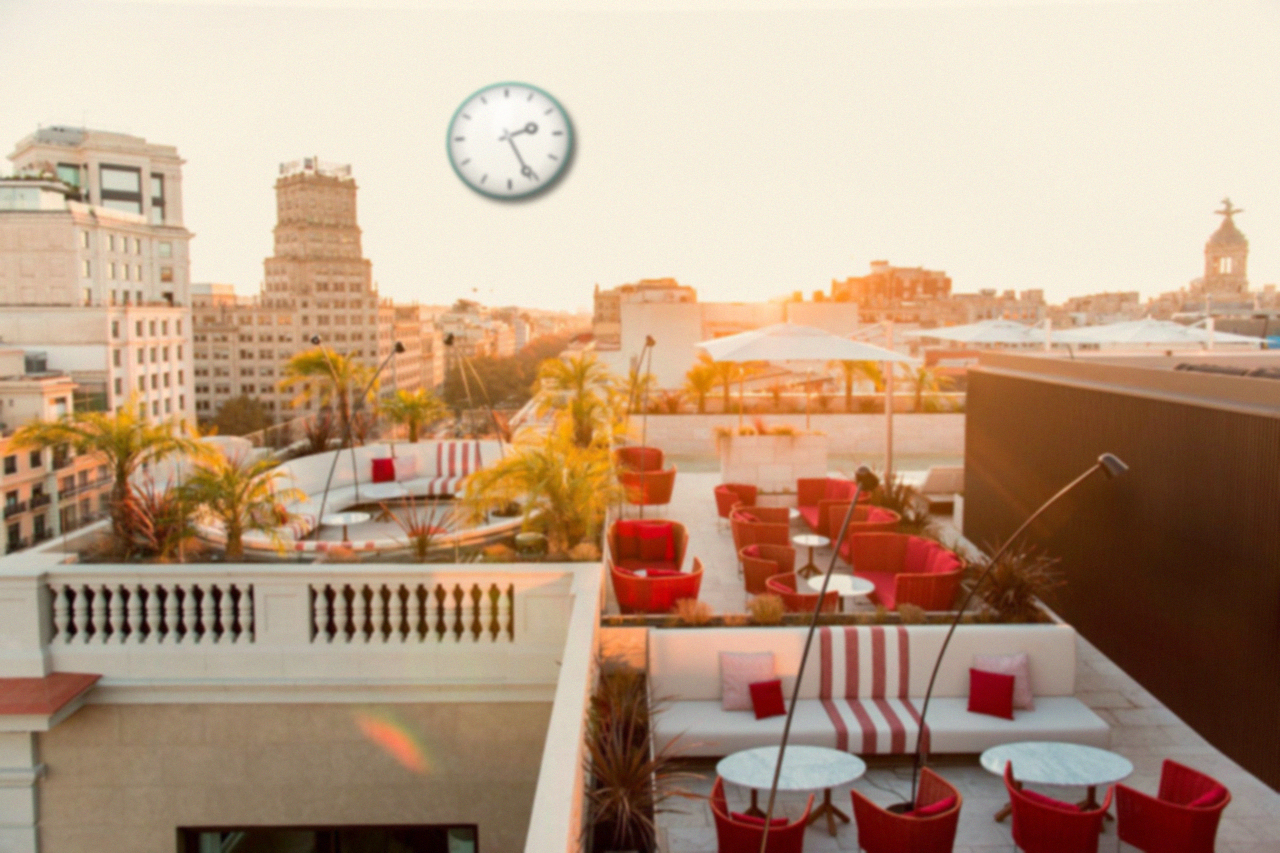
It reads 2:26
